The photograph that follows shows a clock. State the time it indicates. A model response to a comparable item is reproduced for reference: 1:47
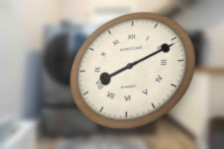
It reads 8:11
